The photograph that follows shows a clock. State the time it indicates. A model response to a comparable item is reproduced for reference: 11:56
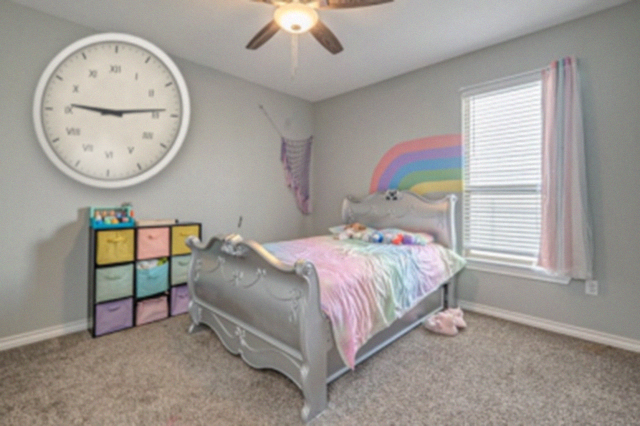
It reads 9:14
